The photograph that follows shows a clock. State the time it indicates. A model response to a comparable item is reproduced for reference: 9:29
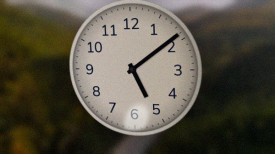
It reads 5:09
